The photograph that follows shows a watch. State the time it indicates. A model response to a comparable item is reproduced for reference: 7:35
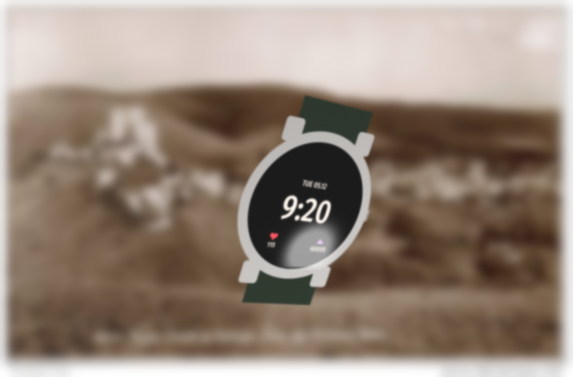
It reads 9:20
